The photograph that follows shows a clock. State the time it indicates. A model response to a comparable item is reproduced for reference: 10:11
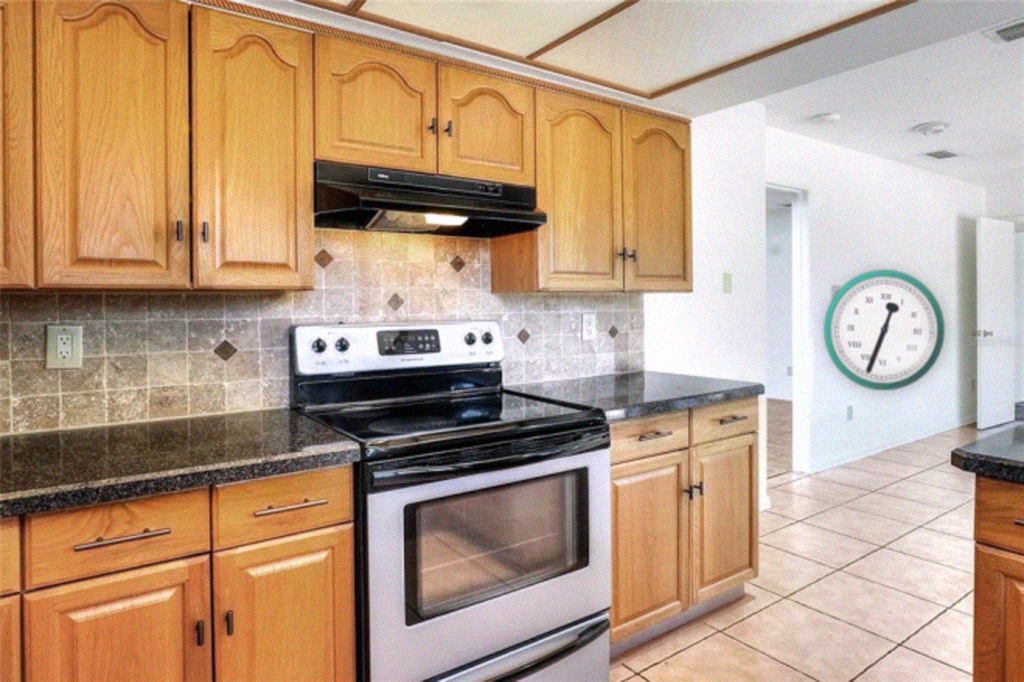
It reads 12:33
